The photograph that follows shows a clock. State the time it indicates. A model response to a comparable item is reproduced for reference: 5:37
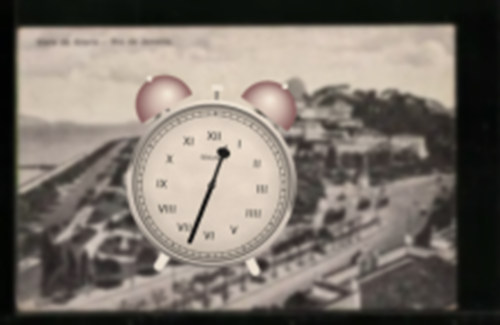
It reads 12:33
